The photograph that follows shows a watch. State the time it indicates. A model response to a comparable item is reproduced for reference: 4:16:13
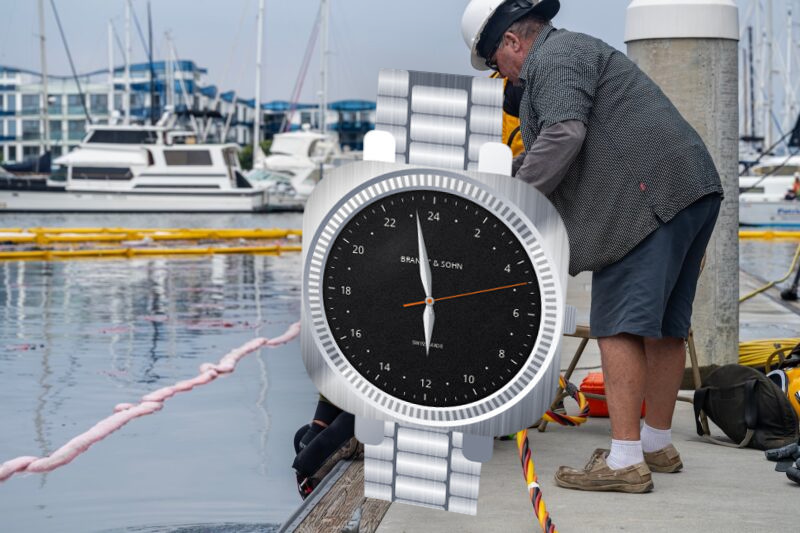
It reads 11:58:12
